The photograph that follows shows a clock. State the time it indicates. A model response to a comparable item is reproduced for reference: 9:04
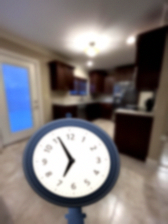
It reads 6:56
